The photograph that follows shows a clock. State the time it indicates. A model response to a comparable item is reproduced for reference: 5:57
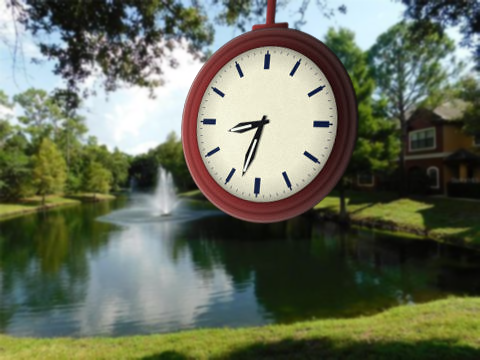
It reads 8:33
